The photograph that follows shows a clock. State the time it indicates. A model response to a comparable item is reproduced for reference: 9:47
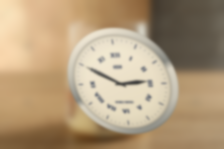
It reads 2:50
